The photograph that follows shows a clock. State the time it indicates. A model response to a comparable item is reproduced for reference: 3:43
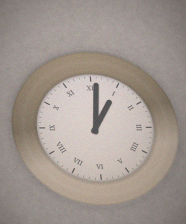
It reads 1:01
